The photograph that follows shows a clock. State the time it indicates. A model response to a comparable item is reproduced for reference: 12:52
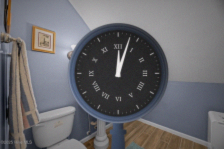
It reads 12:03
